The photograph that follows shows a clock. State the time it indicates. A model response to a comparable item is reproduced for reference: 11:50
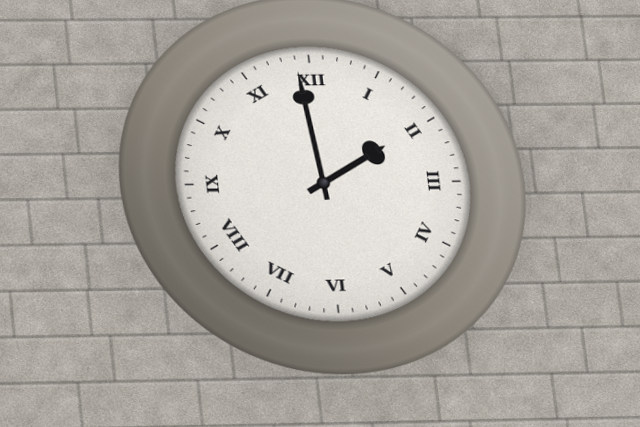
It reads 1:59
